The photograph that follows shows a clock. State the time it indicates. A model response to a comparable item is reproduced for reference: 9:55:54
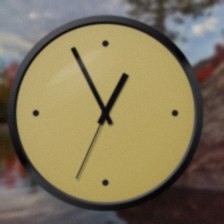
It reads 12:55:34
